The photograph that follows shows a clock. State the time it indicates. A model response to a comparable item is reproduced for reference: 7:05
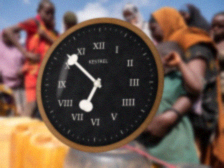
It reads 6:52
